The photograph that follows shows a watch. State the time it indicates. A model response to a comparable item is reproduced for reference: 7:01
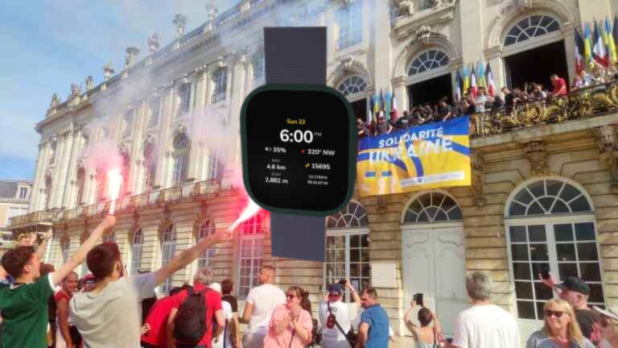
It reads 6:00
